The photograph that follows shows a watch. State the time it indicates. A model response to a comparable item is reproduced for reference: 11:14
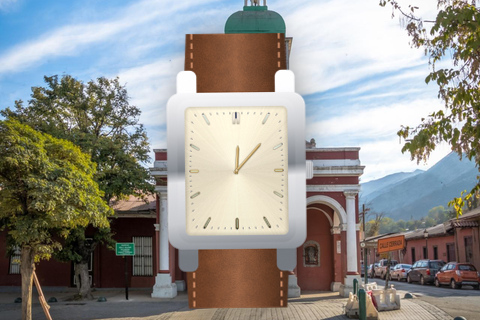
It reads 12:07
